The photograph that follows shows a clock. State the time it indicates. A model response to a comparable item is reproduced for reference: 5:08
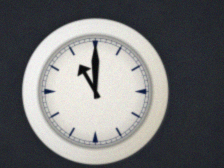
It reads 11:00
